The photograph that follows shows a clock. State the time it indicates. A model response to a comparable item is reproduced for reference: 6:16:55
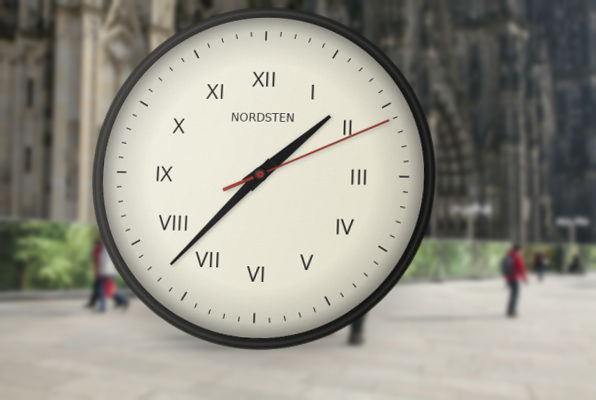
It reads 1:37:11
